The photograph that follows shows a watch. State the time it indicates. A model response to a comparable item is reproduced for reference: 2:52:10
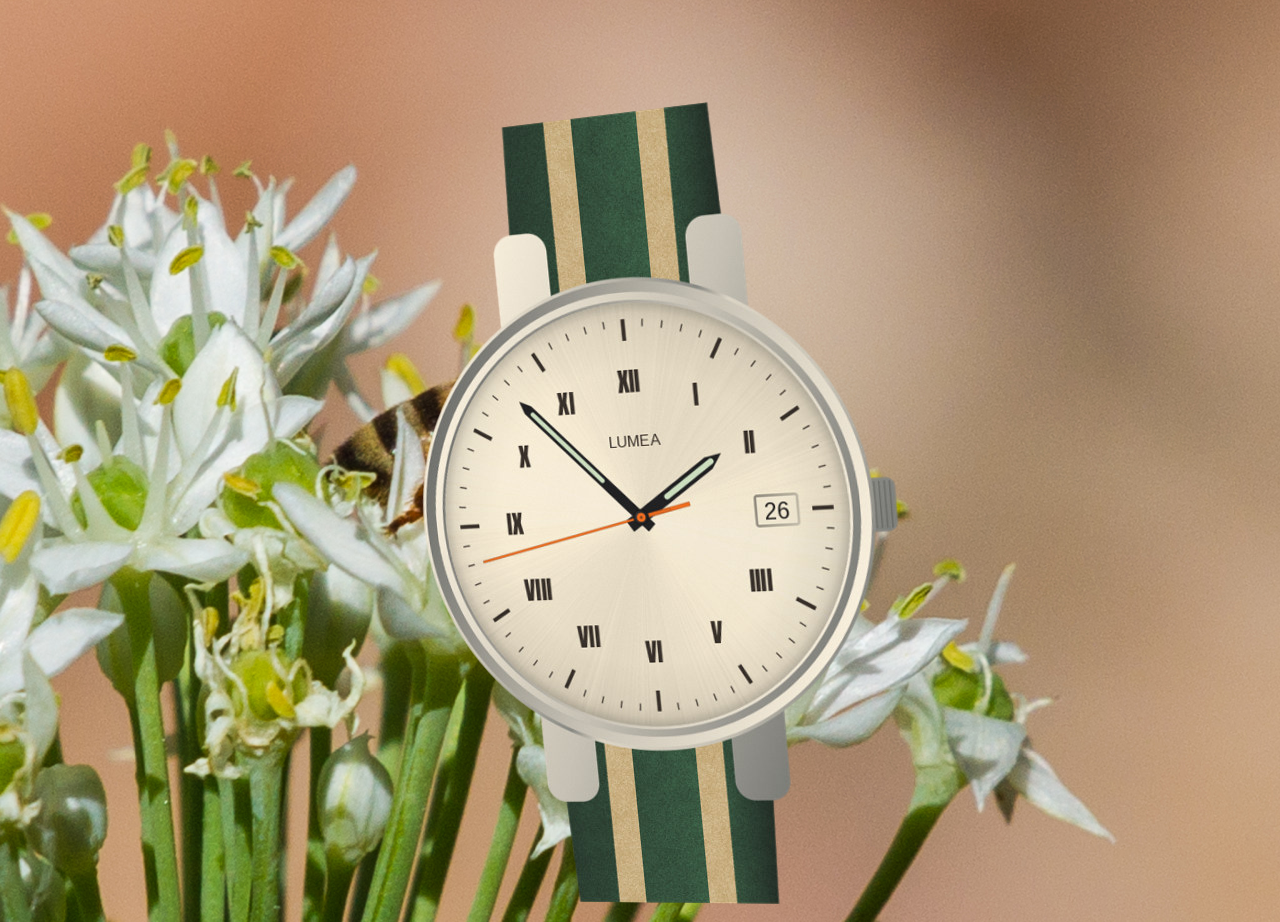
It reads 1:52:43
